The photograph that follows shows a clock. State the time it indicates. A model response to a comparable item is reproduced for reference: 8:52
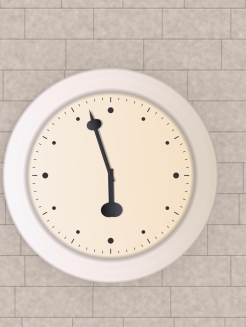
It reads 5:57
